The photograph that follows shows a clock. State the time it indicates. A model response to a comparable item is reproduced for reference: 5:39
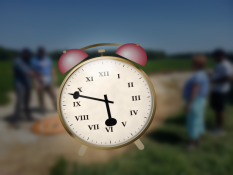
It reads 5:48
